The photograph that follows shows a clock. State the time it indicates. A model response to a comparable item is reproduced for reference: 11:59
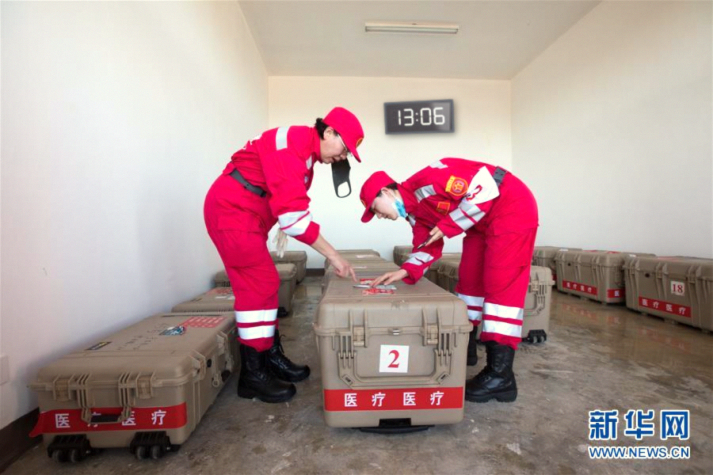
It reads 13:06
